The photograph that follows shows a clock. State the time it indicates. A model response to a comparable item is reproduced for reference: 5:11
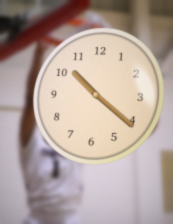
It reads 10:21
